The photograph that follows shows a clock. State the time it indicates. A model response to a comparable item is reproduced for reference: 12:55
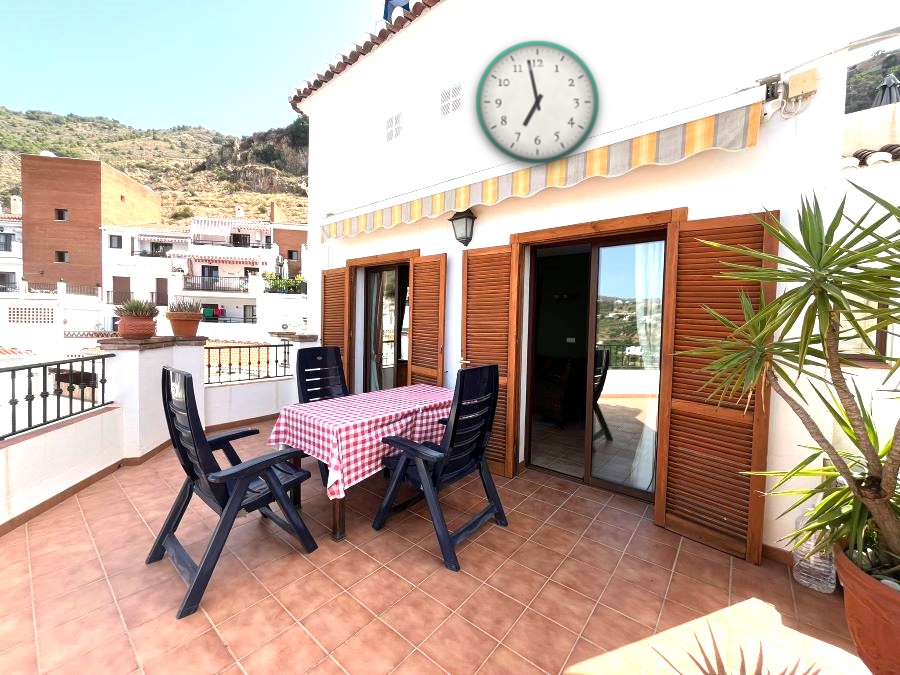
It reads 6:58
